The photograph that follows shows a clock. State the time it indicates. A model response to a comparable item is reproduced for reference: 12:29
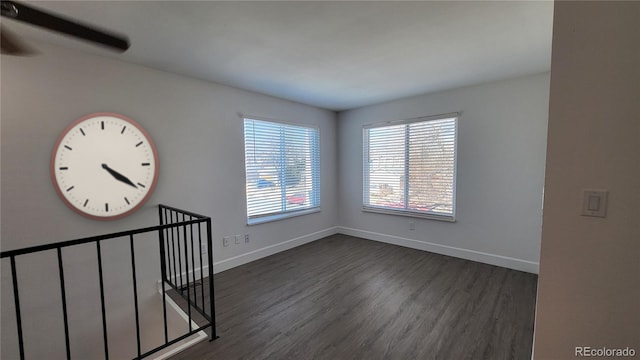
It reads 4:21
